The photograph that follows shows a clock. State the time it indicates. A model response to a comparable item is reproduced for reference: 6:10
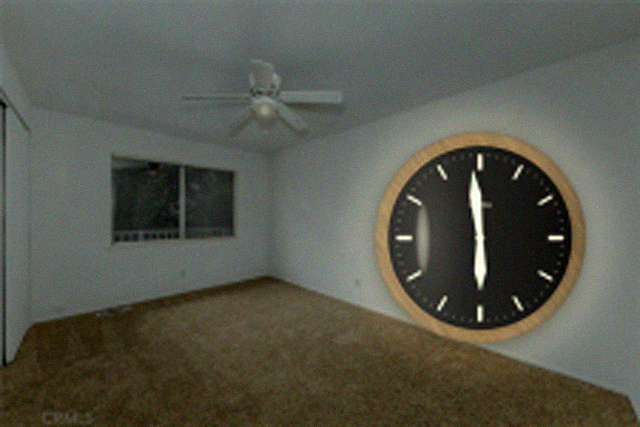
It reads 5:59
